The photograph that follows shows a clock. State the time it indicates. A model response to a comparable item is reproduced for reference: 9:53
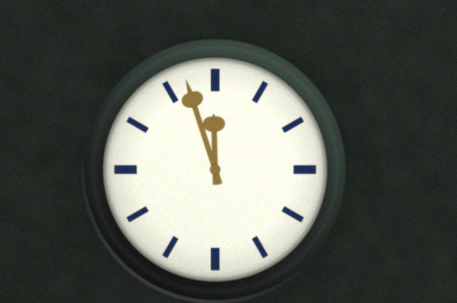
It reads 11:57
